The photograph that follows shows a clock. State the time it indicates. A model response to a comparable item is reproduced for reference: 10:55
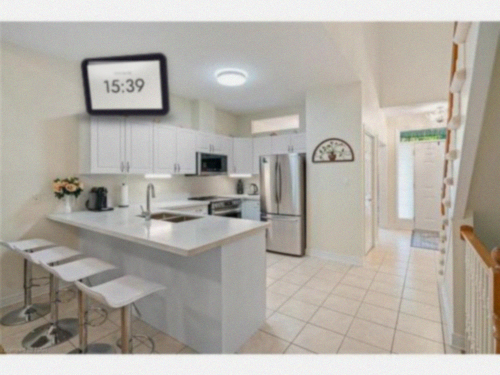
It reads 15:39
